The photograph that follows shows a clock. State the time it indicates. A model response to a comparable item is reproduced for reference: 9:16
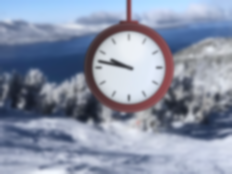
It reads 9:47
